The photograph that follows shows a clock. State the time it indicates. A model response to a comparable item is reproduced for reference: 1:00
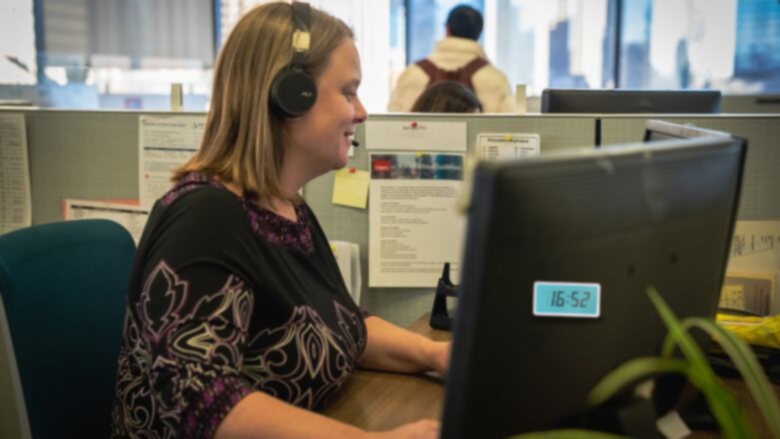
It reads 16:52
